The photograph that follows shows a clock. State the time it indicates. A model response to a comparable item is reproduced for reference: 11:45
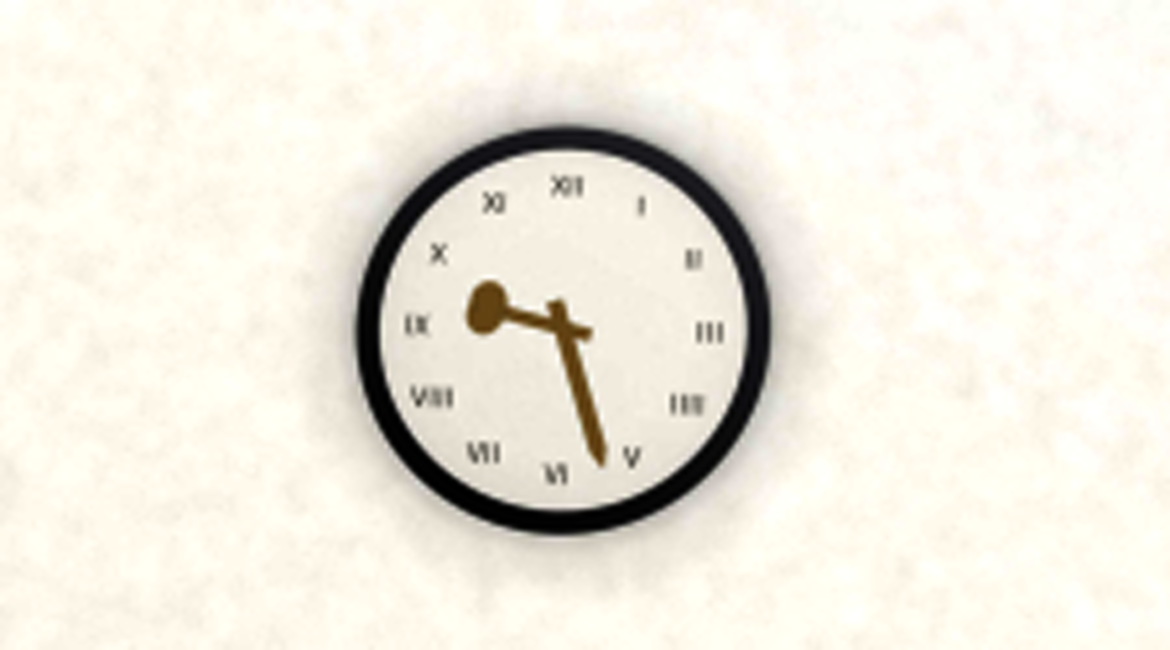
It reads 9:27
